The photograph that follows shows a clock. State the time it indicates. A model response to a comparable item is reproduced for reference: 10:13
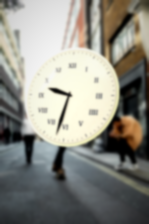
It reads 9:32
